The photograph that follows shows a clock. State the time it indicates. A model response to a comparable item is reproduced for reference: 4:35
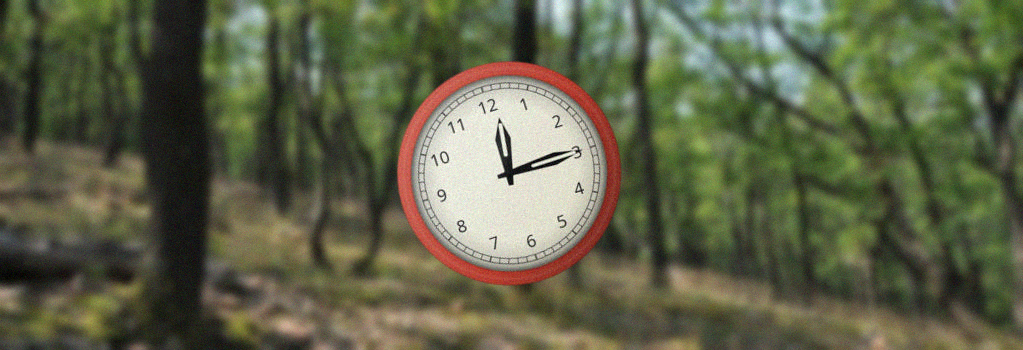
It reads 12:15
